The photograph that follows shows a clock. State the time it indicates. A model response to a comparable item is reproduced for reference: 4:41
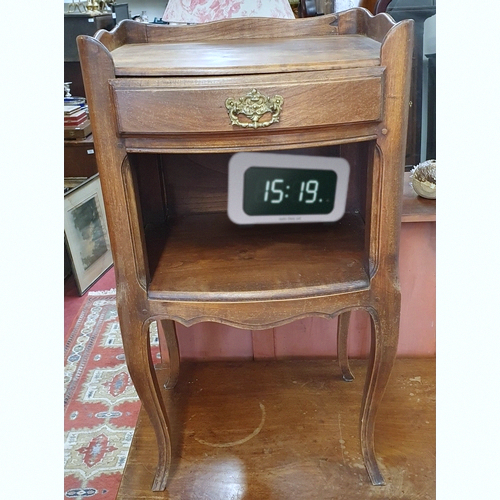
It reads 15:19
